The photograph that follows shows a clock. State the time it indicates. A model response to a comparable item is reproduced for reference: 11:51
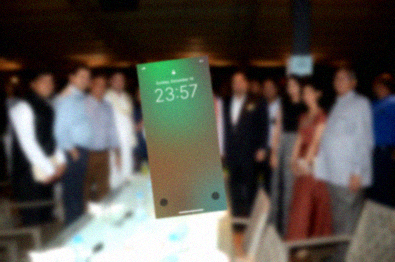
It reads 23:57
